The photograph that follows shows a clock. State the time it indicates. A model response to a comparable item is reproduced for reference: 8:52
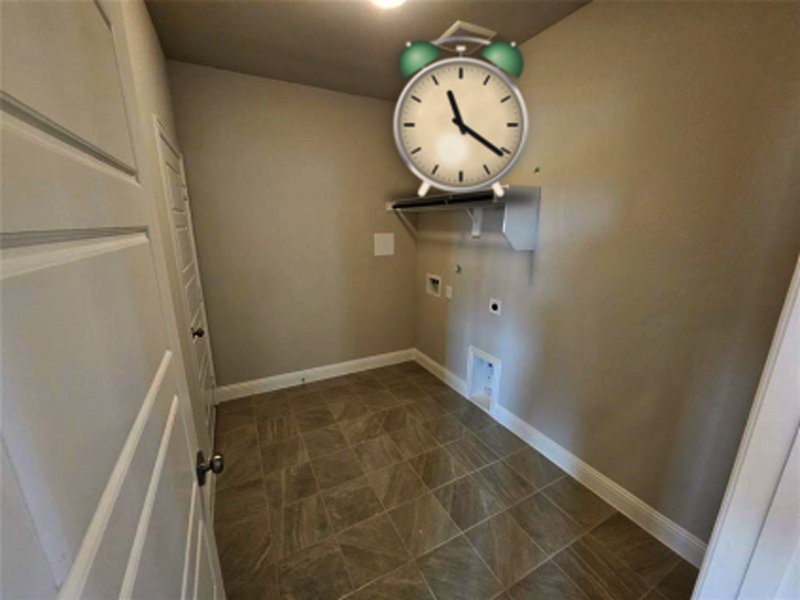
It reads 11:21
